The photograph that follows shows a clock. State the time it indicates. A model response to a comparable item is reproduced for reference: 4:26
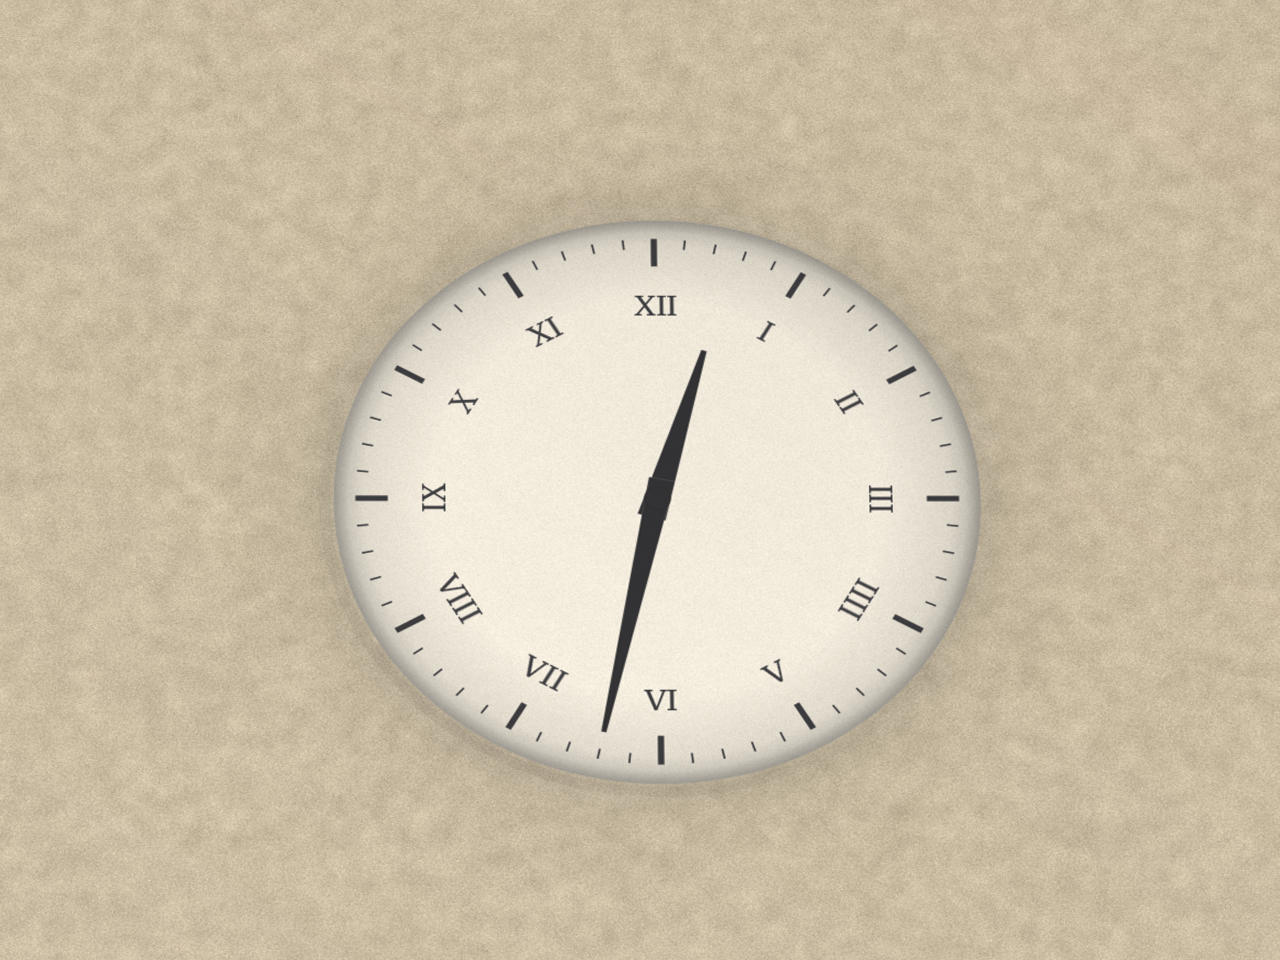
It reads 12:32
